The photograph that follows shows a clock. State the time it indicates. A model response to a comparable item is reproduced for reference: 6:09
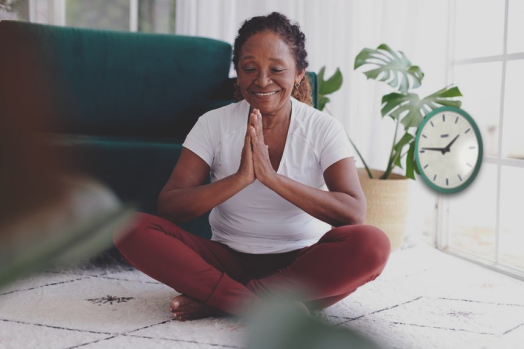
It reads 1:46
